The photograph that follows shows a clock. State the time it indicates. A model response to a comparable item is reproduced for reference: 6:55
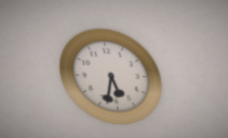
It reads 5:33
